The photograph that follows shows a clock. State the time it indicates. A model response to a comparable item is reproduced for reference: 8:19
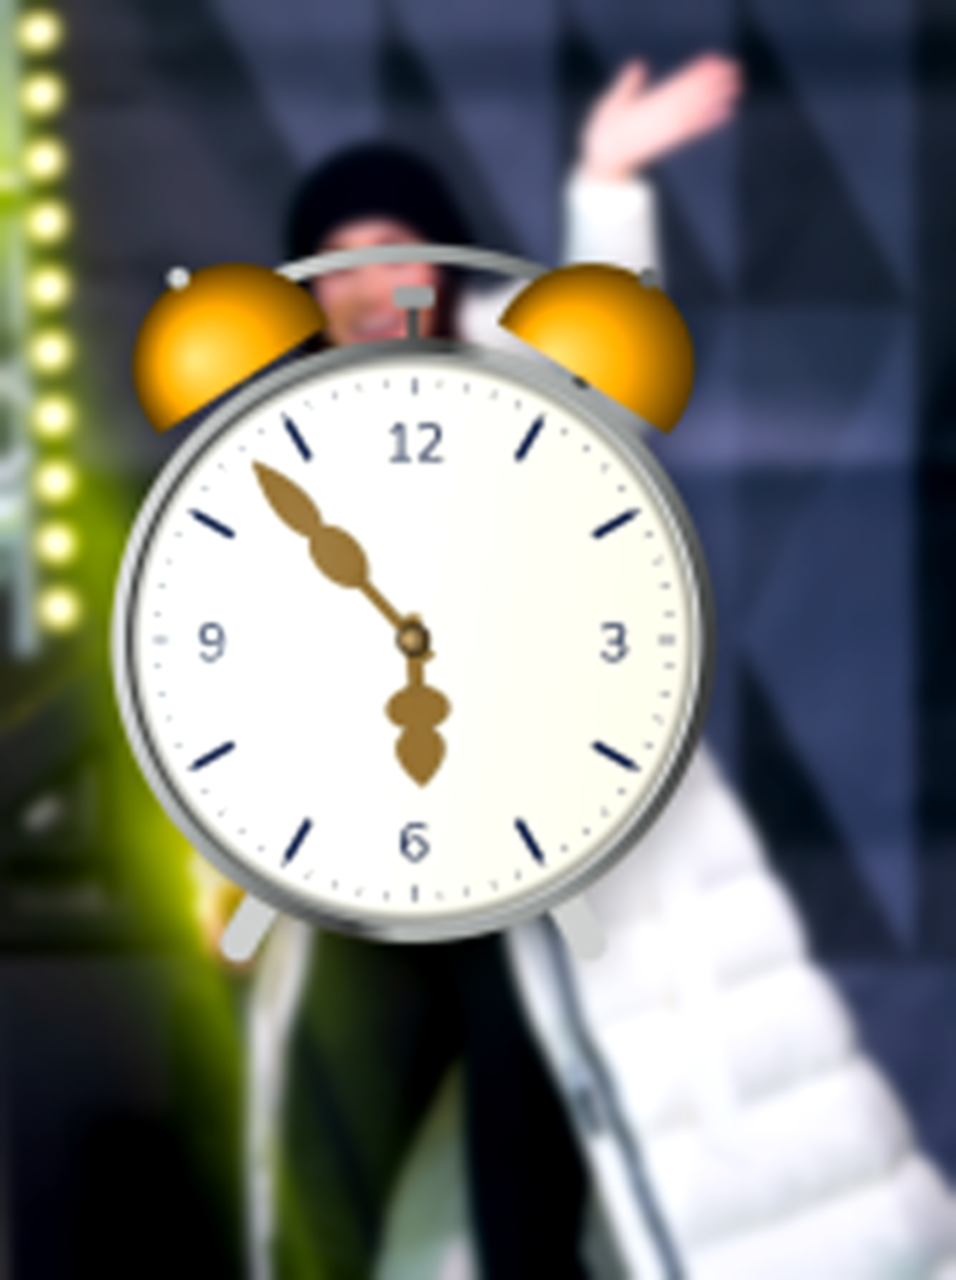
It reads 5:53
